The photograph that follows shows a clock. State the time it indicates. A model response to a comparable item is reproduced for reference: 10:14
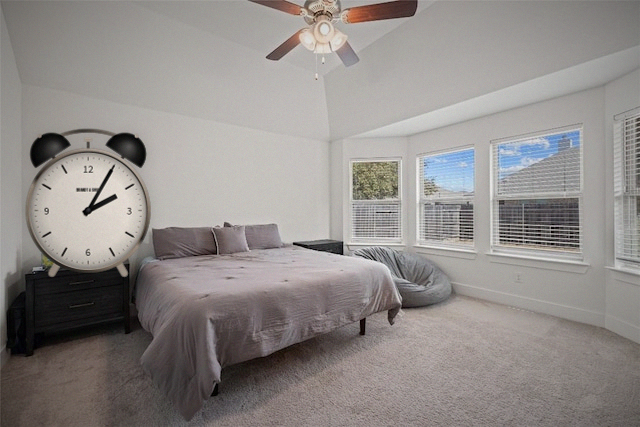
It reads 2:05
